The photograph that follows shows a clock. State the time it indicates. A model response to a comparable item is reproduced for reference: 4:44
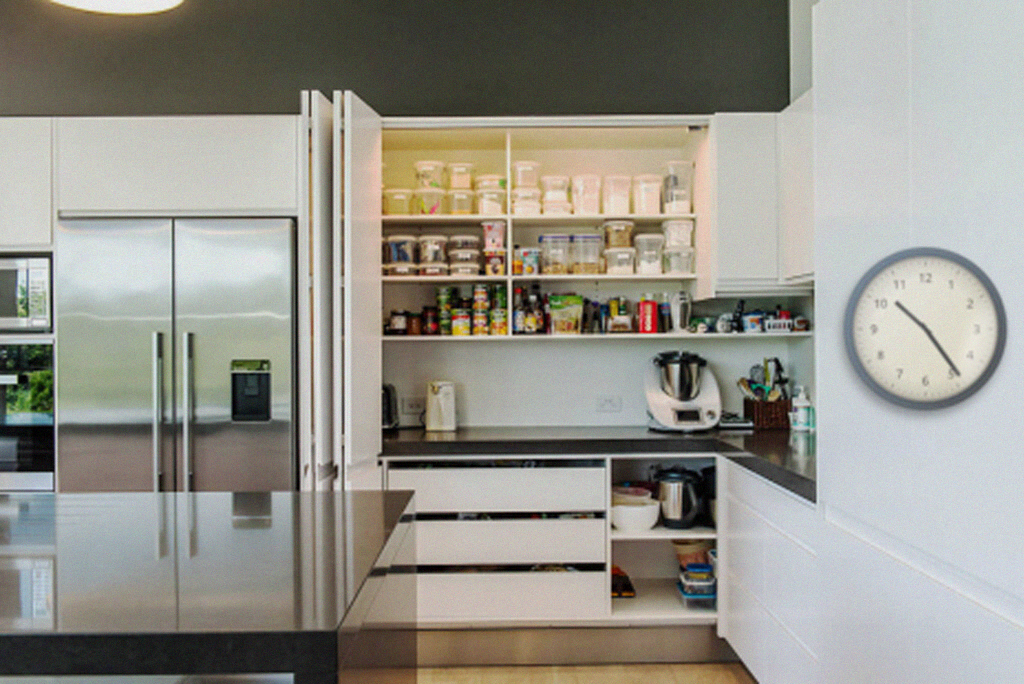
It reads 10:24
